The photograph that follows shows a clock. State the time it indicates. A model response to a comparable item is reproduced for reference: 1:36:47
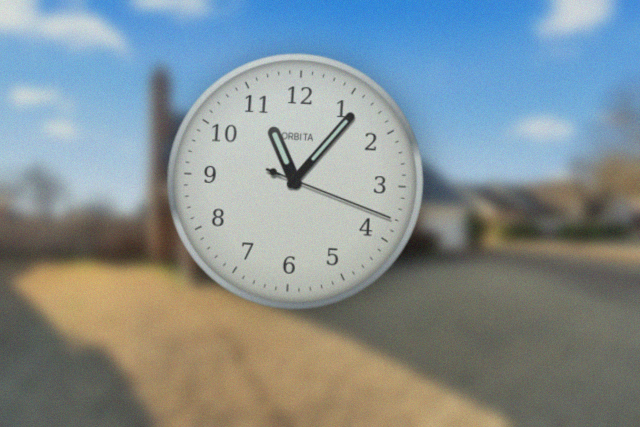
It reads 11:06:18
